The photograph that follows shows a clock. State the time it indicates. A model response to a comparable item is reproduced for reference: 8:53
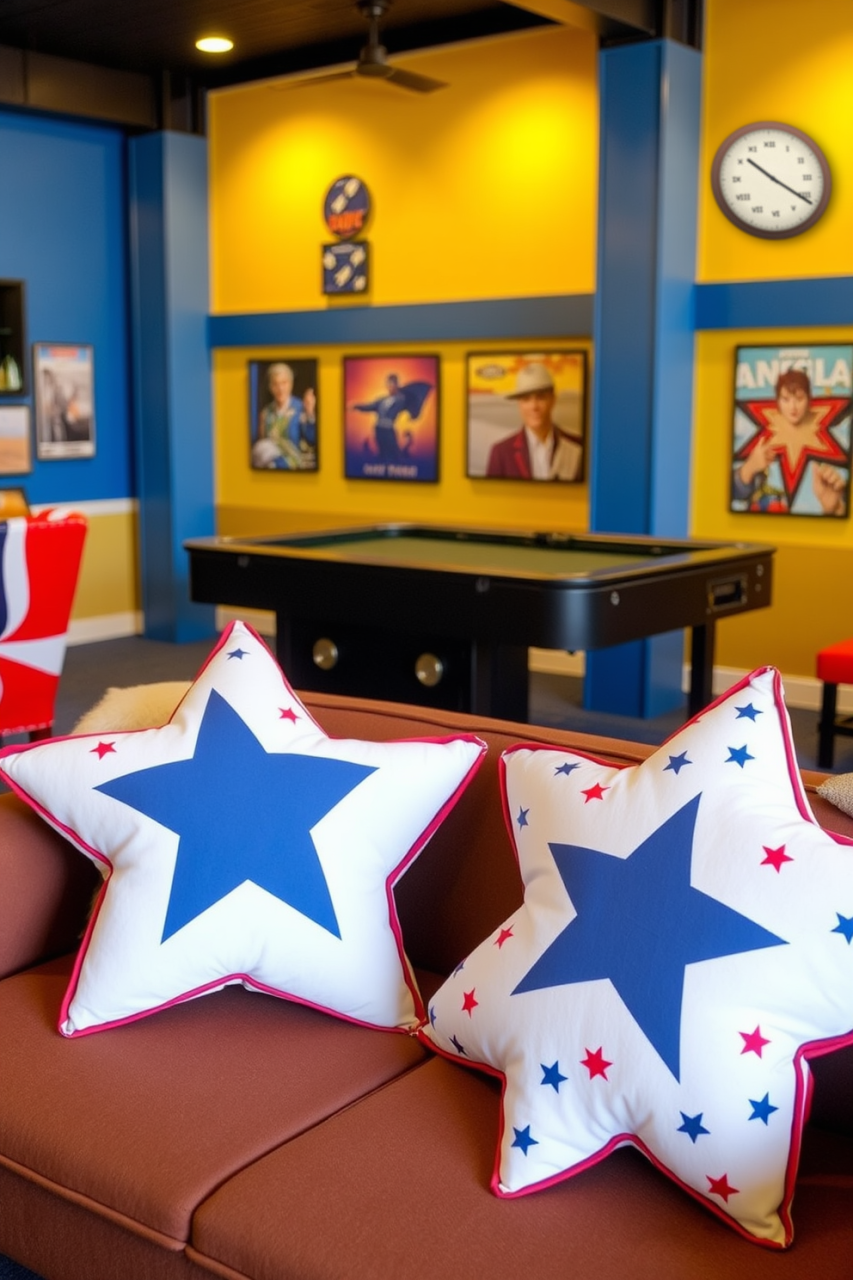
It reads 10:21
